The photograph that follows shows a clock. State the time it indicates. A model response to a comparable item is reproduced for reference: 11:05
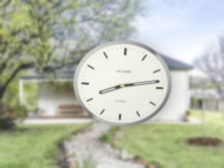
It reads 8:13
